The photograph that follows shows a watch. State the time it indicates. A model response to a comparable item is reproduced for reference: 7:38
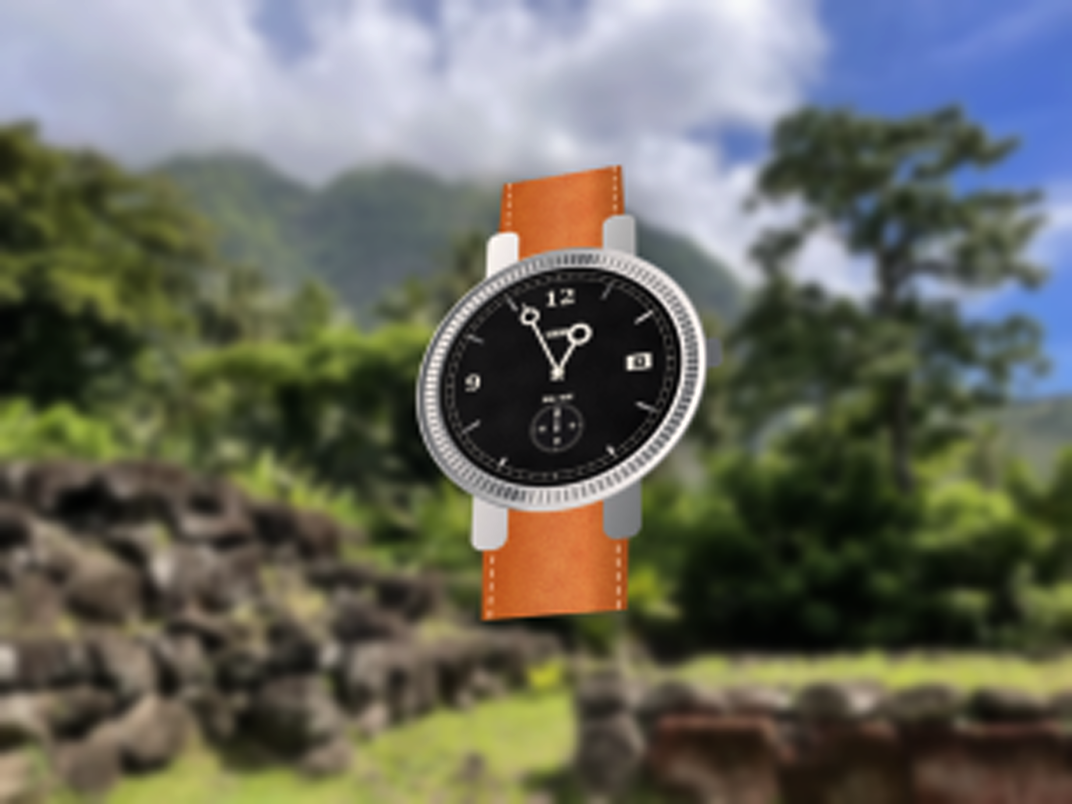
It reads 12:56
